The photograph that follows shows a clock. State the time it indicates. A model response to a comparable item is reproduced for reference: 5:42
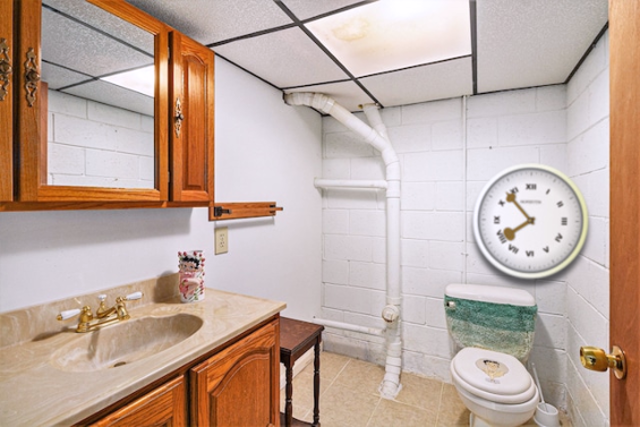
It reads 7:53
